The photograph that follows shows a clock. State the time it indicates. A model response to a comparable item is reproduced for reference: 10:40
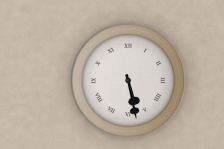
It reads 5:28
